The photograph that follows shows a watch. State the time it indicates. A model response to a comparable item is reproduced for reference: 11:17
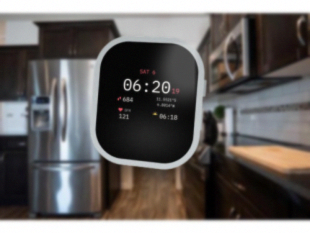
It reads 6:20
